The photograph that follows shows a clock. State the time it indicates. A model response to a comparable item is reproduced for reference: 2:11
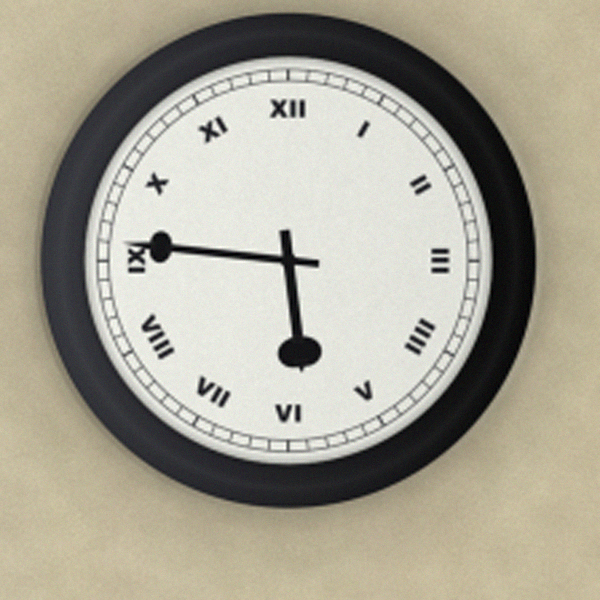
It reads 5:46
